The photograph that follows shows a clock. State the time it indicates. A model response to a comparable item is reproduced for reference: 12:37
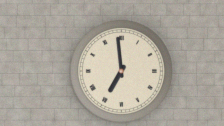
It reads 6:59
